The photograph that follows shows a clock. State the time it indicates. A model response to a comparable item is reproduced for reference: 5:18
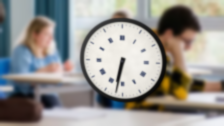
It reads 6:32
